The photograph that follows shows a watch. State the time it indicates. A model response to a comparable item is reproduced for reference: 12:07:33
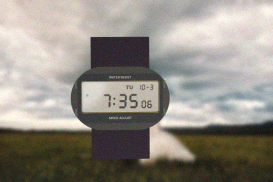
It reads 7:35:06
